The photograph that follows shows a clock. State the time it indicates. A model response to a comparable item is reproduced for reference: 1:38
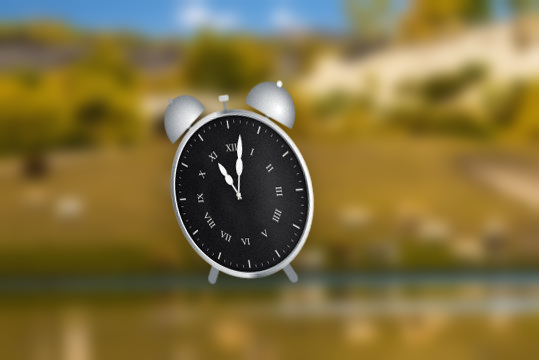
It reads 11:02
